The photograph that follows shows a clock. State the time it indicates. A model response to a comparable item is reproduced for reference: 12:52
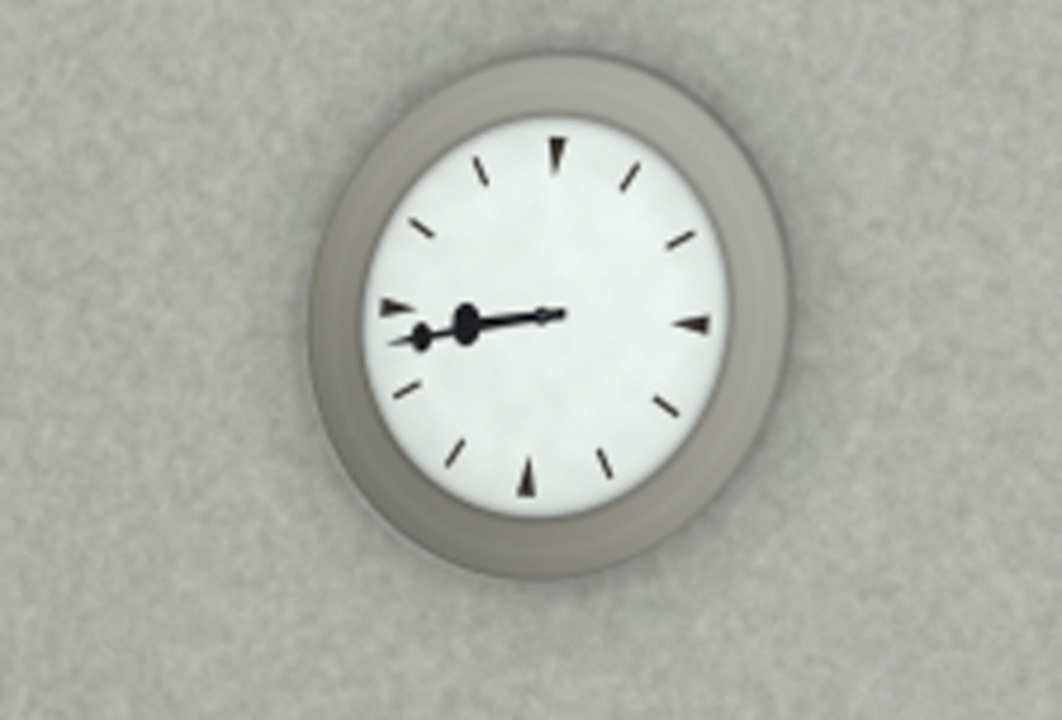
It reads 8:43
